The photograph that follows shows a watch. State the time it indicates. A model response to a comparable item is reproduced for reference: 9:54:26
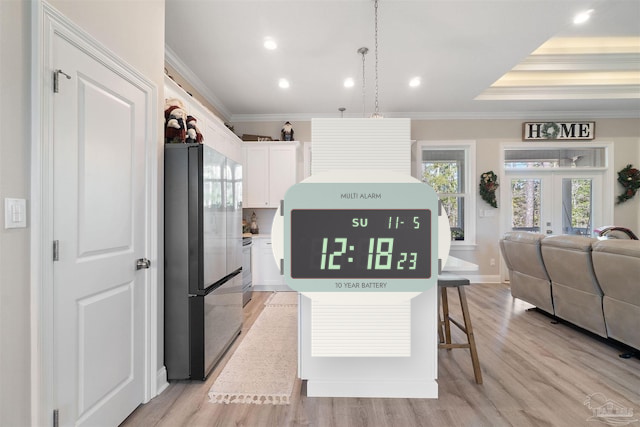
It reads 12:18:23
